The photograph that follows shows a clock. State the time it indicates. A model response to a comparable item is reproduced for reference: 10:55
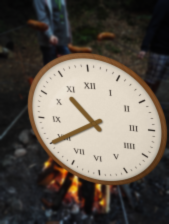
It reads 10:40
